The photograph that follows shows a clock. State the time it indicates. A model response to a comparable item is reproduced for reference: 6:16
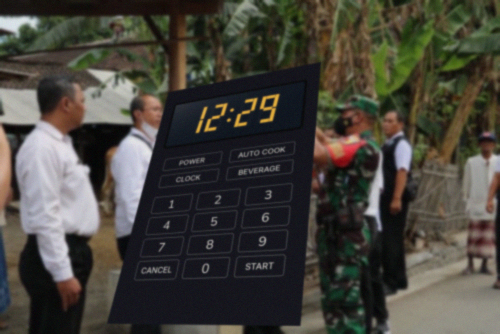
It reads 12:29
